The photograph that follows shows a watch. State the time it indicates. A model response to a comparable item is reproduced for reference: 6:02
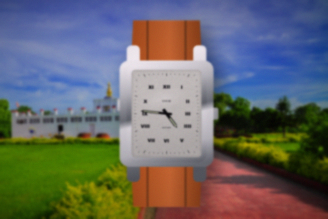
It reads 4:46
